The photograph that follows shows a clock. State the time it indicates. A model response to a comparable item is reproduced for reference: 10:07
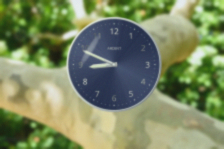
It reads 8:49
